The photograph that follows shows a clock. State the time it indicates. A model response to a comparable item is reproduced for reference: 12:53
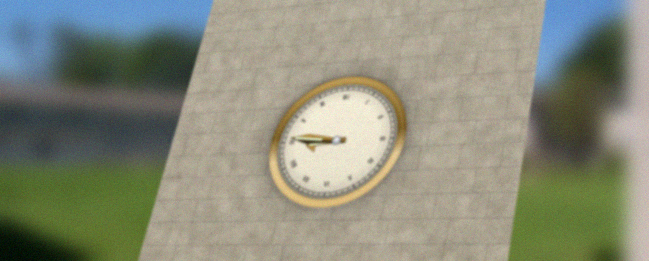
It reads 8:46
